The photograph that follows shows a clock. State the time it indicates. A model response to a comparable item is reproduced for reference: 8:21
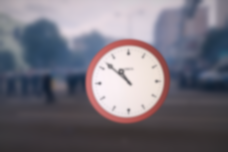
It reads 10:52
